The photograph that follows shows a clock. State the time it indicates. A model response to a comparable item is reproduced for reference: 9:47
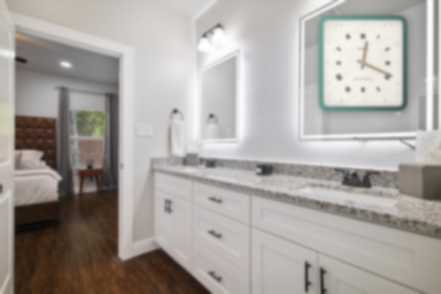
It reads 12:19
